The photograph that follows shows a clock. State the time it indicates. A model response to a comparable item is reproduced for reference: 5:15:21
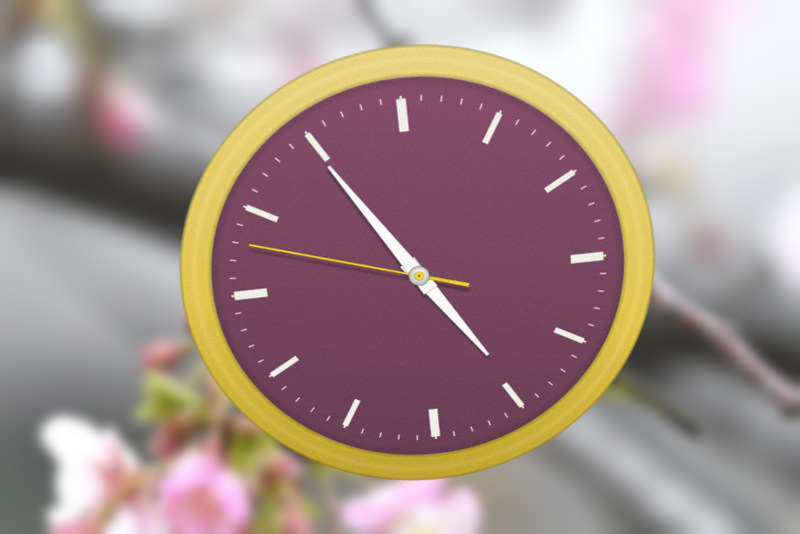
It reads 4:54:48
